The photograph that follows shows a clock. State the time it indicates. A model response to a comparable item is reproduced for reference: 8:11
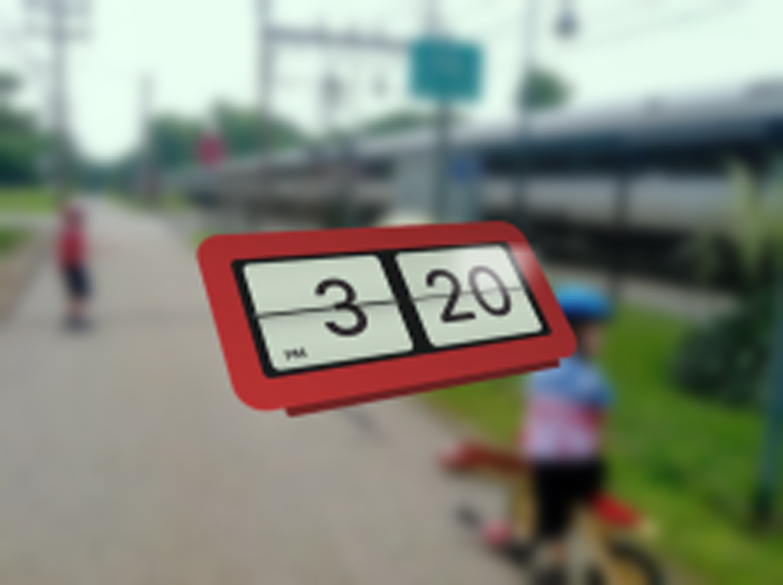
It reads 3:20
